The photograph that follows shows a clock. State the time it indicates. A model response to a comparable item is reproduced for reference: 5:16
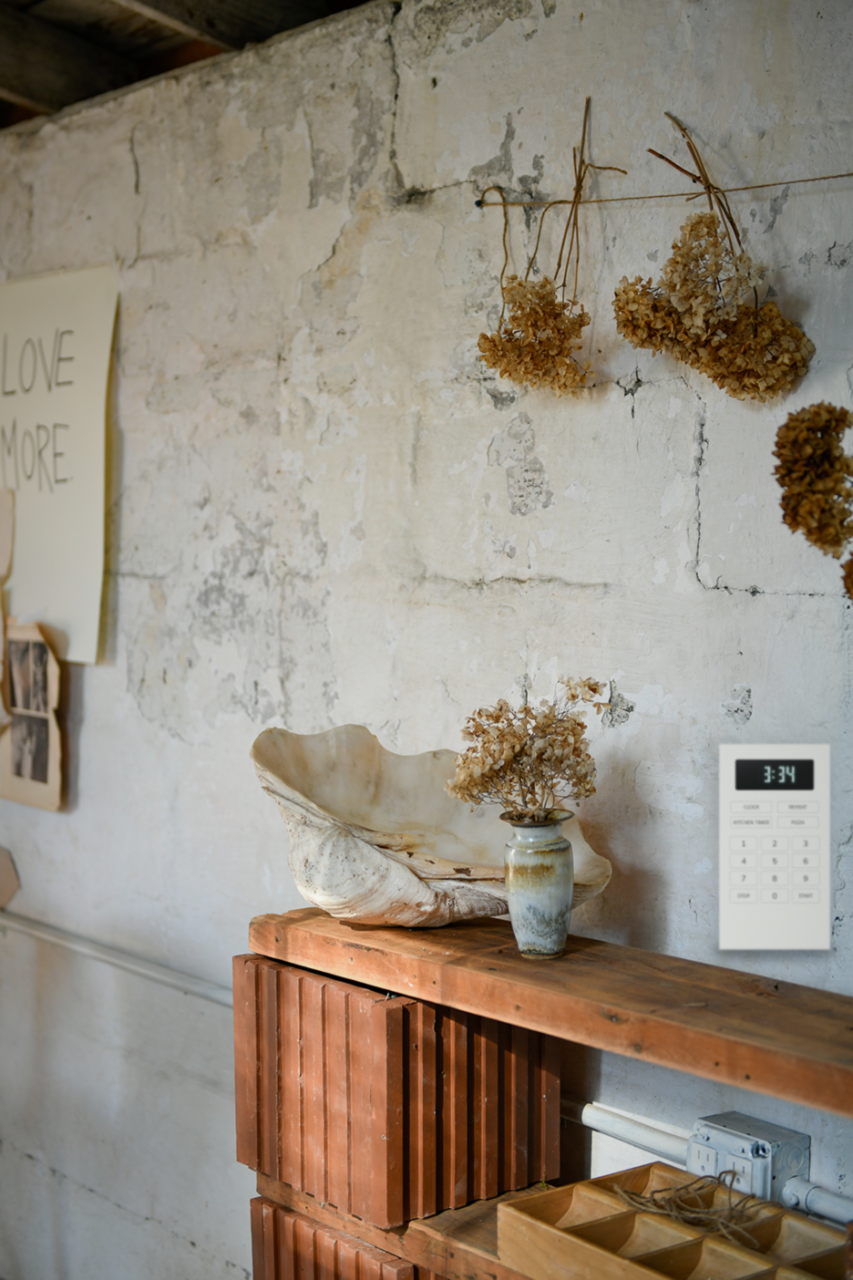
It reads 3:34
